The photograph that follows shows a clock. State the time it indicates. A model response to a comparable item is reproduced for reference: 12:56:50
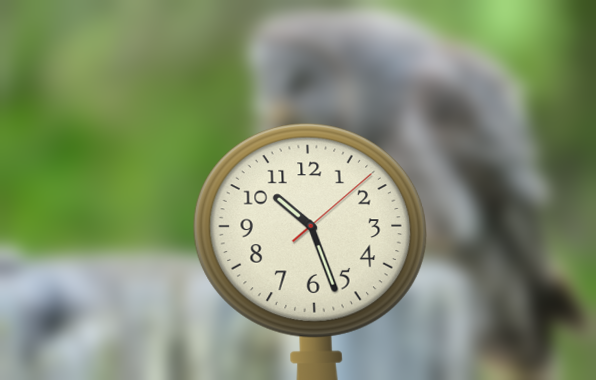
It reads 10:27:08
